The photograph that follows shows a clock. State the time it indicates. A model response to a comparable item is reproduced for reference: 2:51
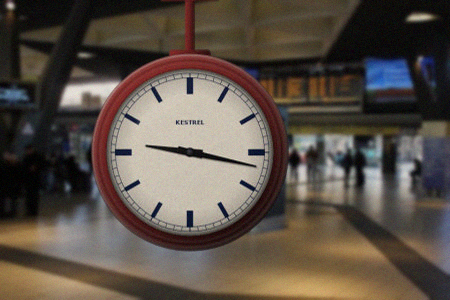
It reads 9:17
